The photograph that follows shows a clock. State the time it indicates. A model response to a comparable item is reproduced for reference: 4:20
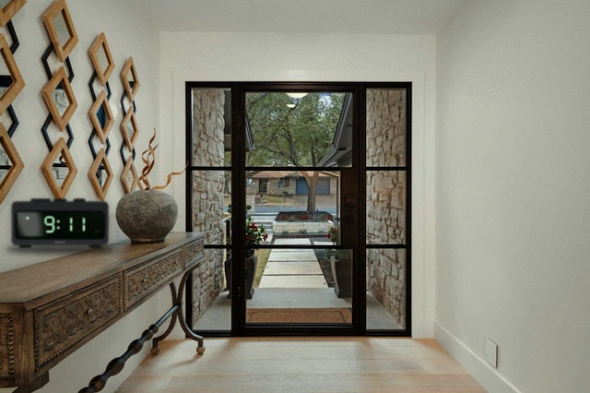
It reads 9:11
